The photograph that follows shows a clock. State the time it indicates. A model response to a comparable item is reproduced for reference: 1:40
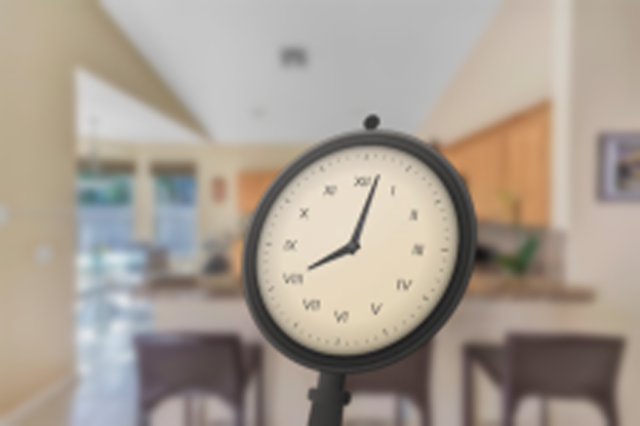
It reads 8:02
